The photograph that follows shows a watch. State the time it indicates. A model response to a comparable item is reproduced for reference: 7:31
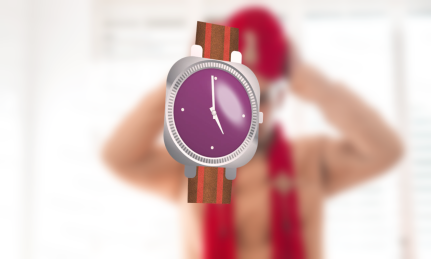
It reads 4:59
